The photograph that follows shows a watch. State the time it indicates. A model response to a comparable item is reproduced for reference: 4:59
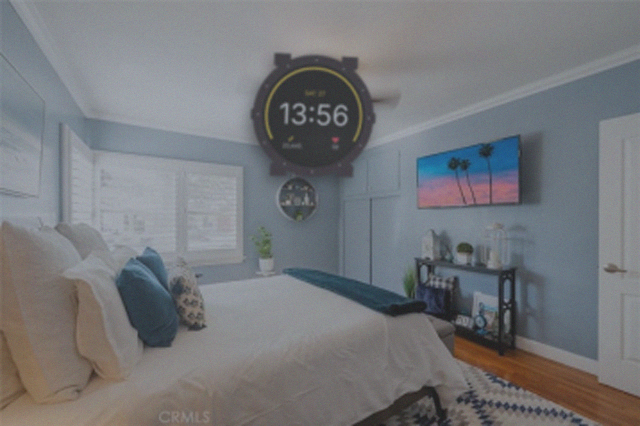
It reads 13:56
